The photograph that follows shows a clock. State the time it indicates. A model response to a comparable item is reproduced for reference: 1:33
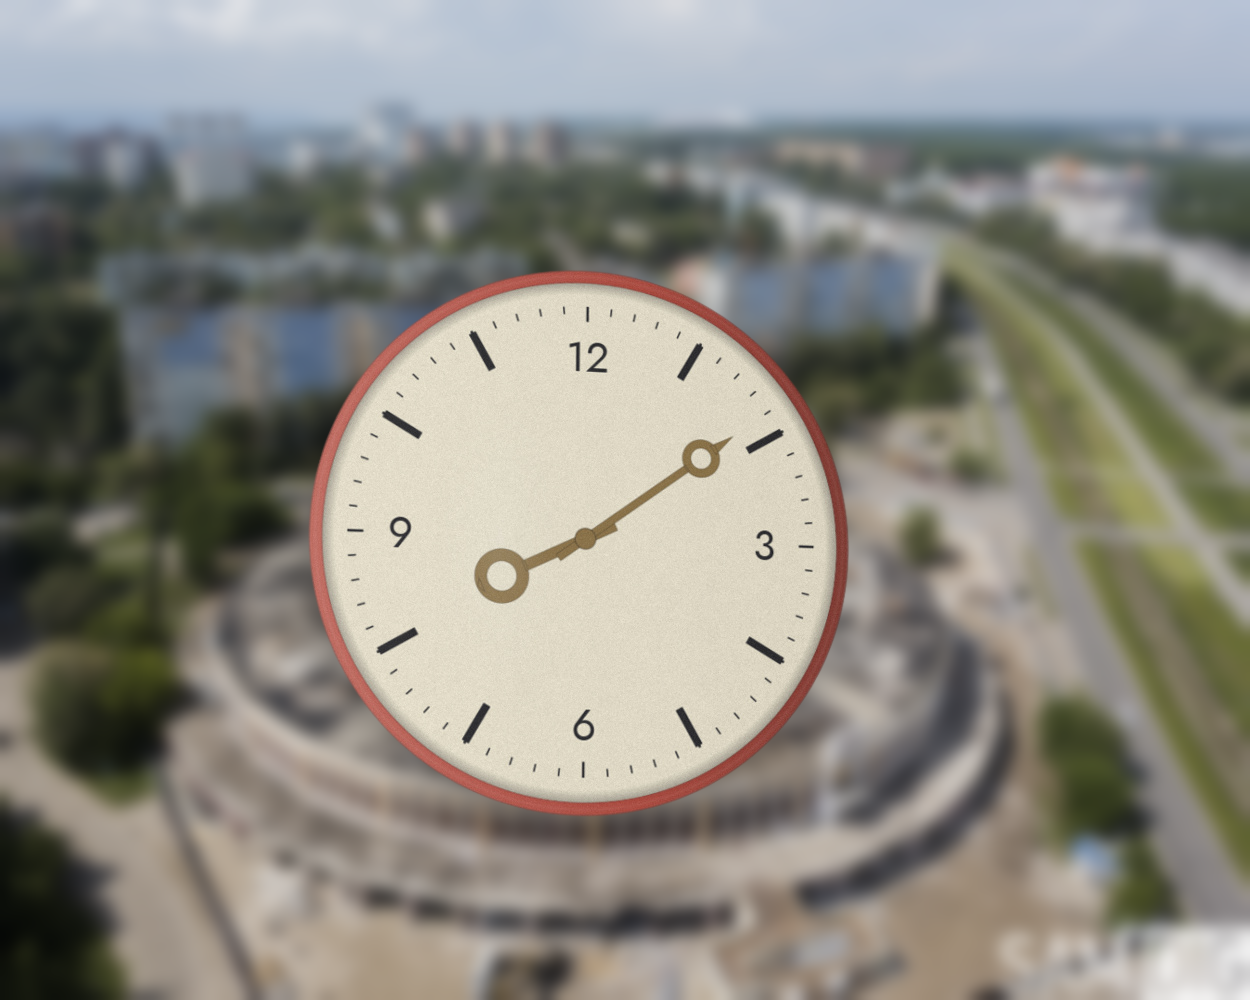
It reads 8:09
